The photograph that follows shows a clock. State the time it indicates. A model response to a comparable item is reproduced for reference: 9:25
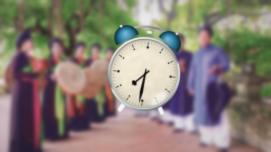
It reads 7:31
